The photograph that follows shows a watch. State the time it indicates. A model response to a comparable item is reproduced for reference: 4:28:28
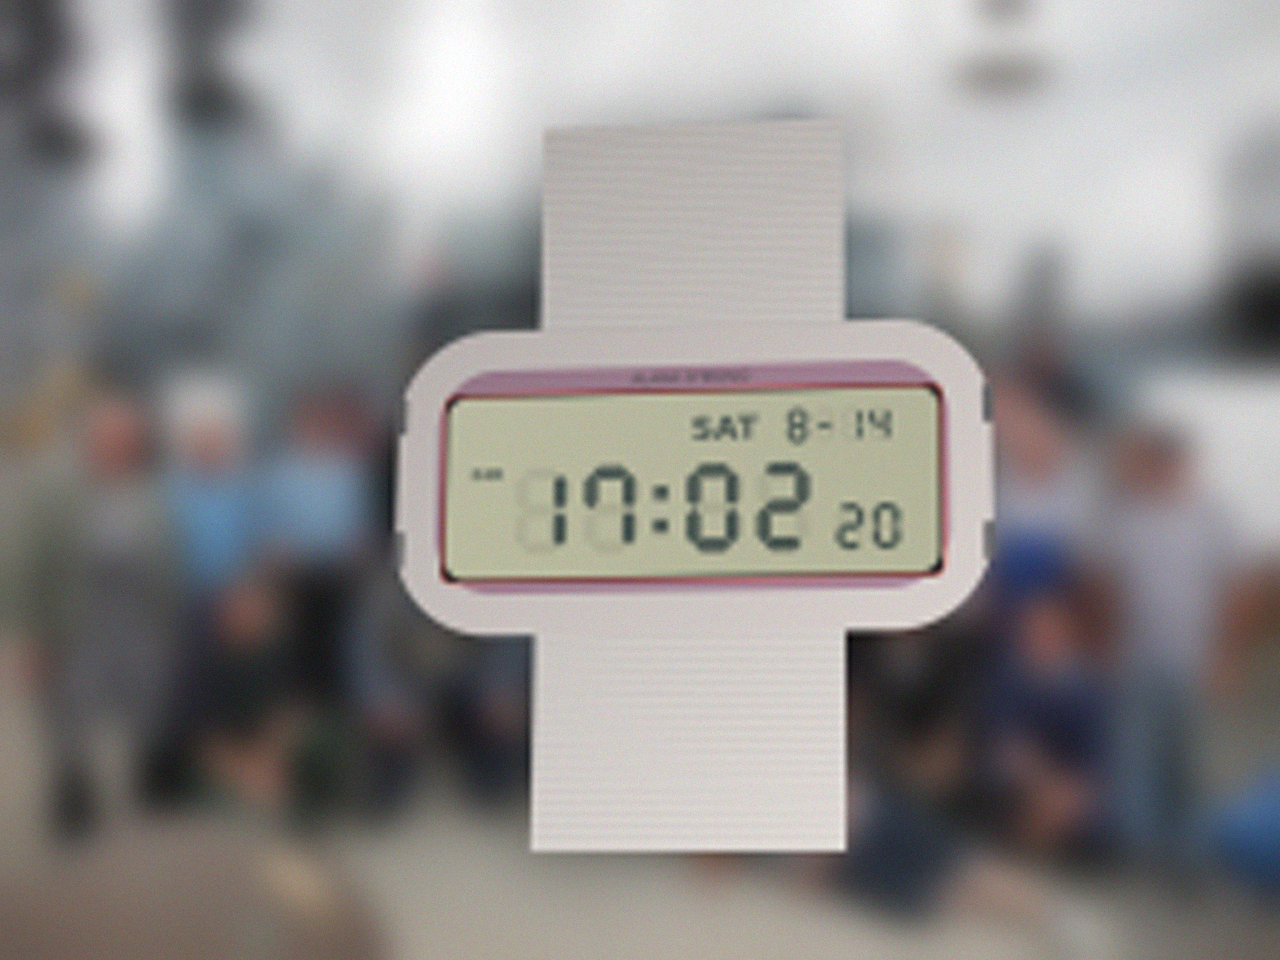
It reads 17:02:20
